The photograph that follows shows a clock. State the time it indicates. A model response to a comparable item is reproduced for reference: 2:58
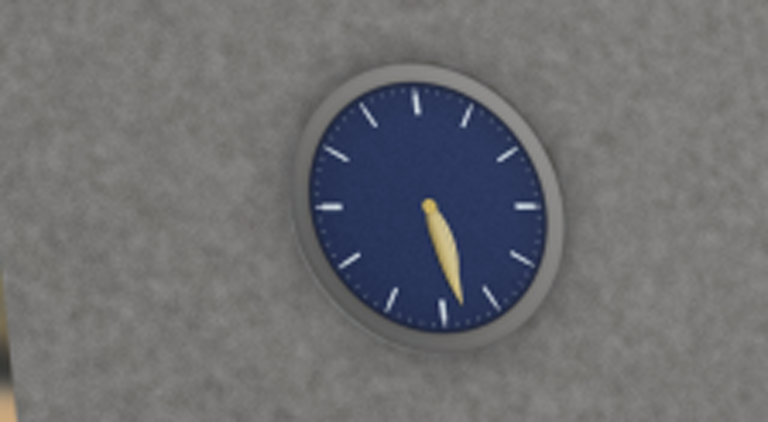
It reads 5:28
